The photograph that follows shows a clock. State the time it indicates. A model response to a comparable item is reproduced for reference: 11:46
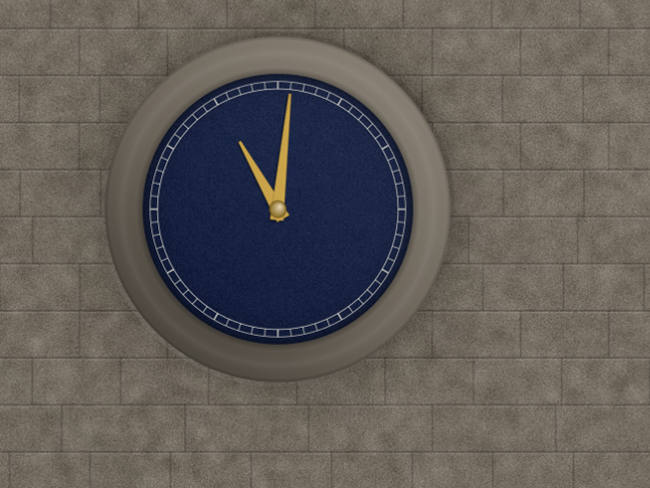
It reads 11:01
